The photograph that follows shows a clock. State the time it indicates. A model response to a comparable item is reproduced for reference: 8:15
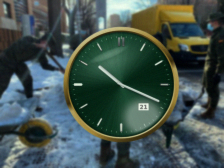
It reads 10:19
